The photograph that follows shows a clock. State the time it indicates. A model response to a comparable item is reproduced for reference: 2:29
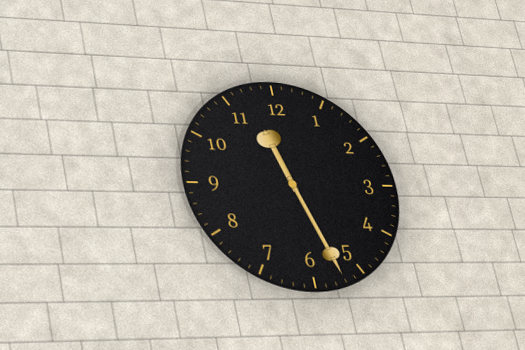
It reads 11:27
